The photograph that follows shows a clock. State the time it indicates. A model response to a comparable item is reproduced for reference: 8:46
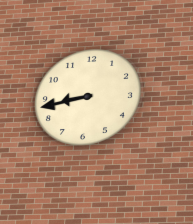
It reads 8:43
